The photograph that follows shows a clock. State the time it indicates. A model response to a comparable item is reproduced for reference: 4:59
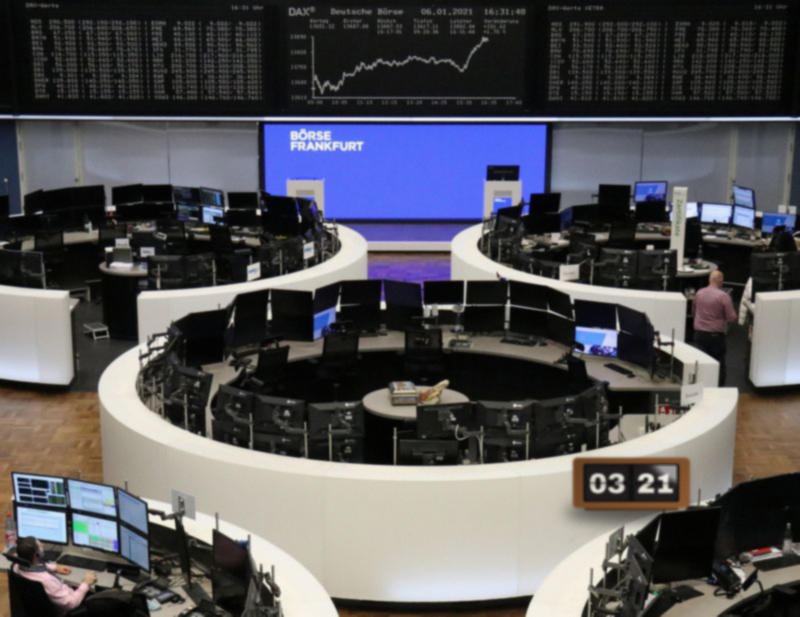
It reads 3:21
